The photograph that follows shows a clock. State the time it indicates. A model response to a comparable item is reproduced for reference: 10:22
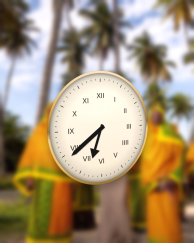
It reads 6:39
